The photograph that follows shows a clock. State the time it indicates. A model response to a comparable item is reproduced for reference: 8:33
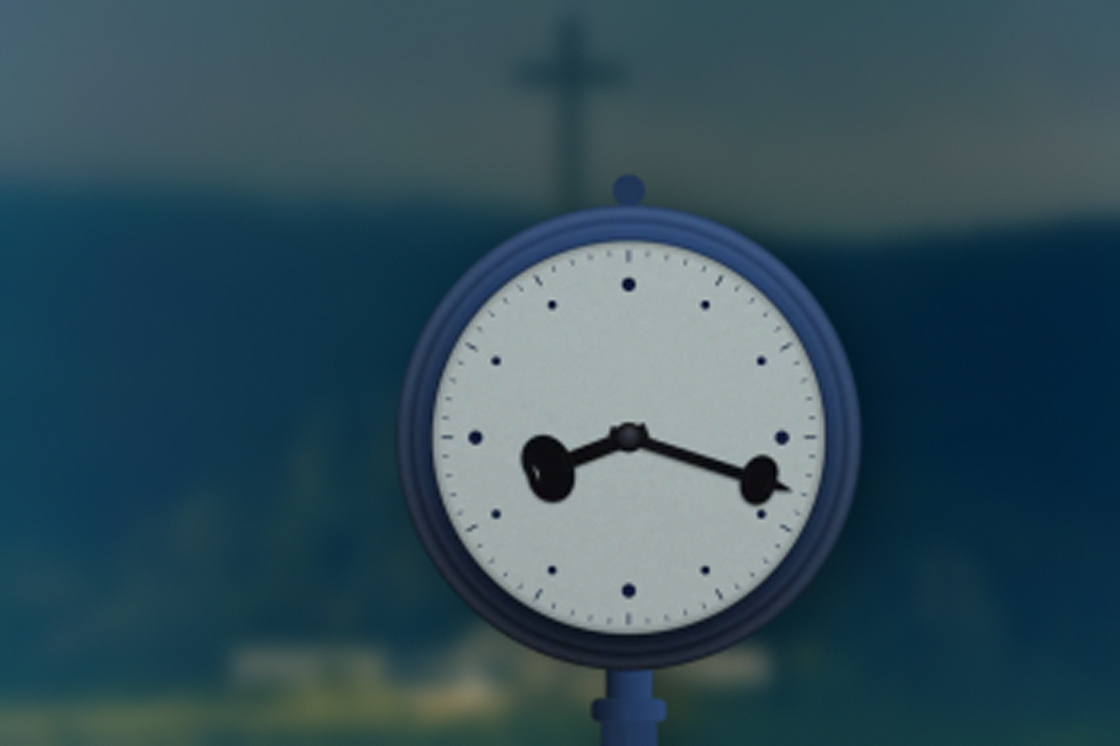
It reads 8:18
